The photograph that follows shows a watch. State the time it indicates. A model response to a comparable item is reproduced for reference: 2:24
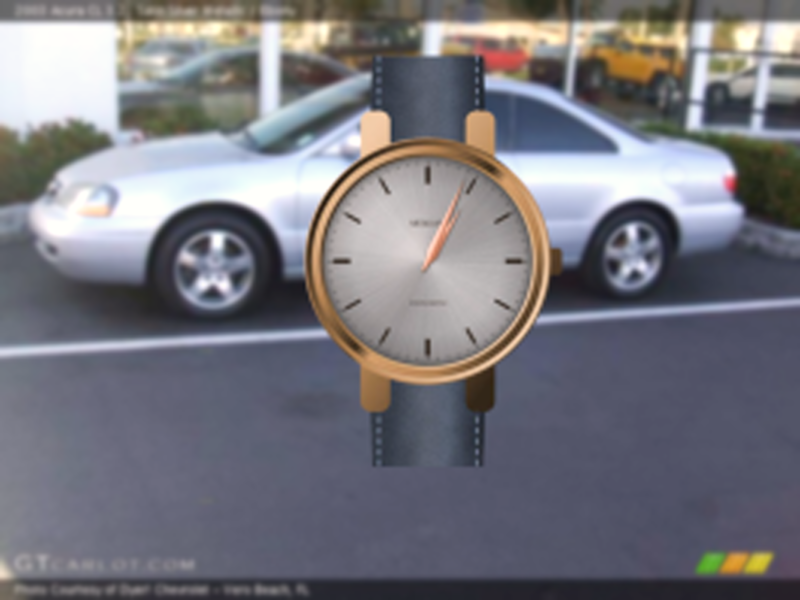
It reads 1:04
